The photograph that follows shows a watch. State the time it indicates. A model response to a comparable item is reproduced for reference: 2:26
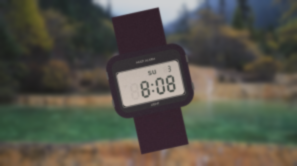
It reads 8:08
